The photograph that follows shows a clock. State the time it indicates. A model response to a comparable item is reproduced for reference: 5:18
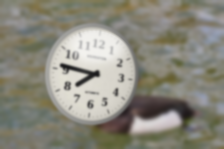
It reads 7:46
